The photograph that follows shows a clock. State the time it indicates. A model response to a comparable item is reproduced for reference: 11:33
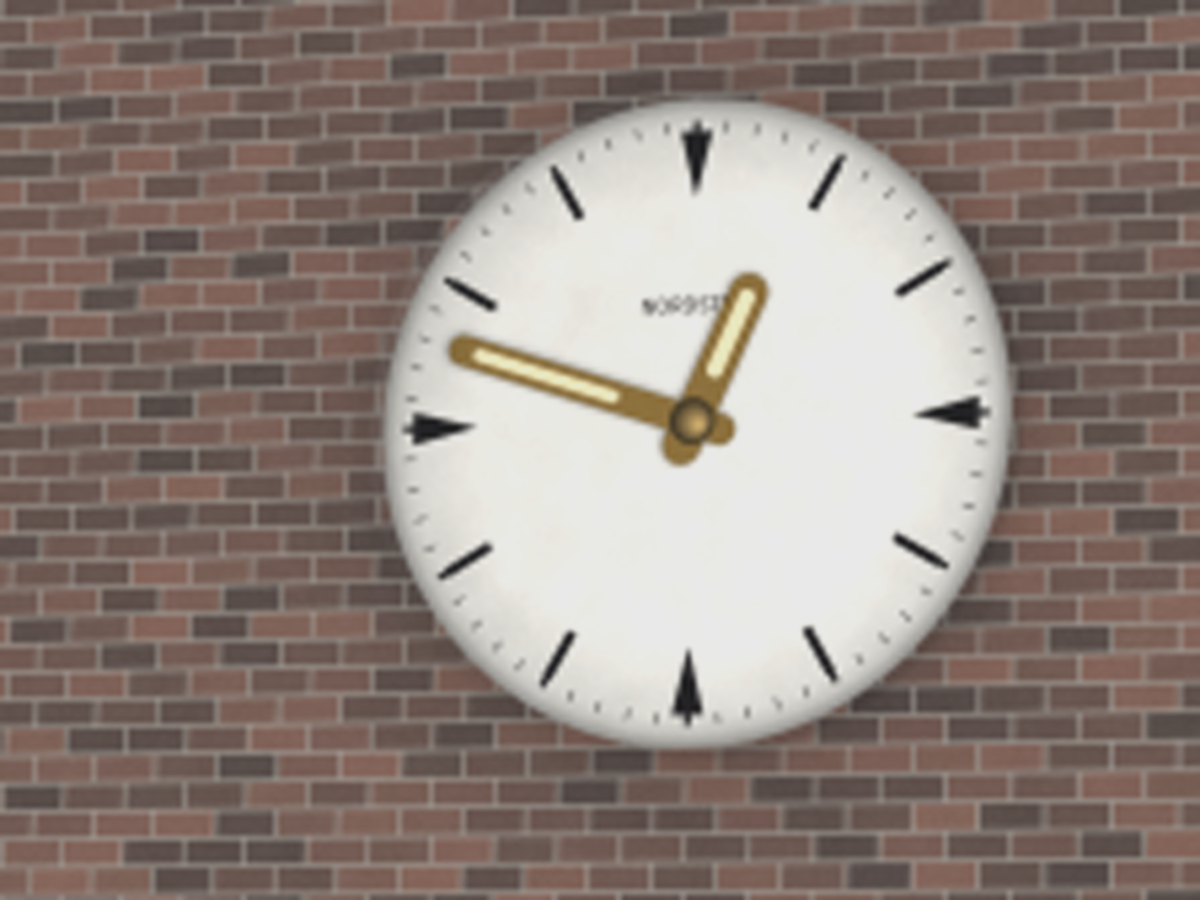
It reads 12:48
